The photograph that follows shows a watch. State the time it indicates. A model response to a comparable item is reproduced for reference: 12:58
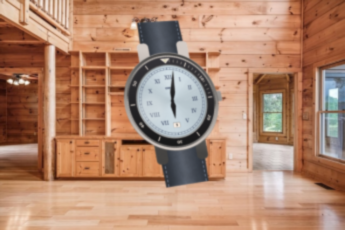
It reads 6:02
